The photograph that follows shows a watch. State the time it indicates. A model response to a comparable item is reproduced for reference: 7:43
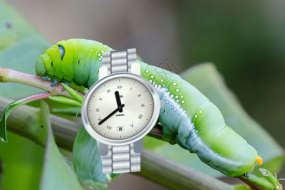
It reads 11:39
